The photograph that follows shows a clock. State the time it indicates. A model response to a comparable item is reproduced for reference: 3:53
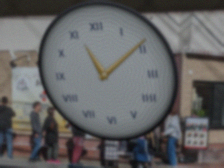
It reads 11:09
